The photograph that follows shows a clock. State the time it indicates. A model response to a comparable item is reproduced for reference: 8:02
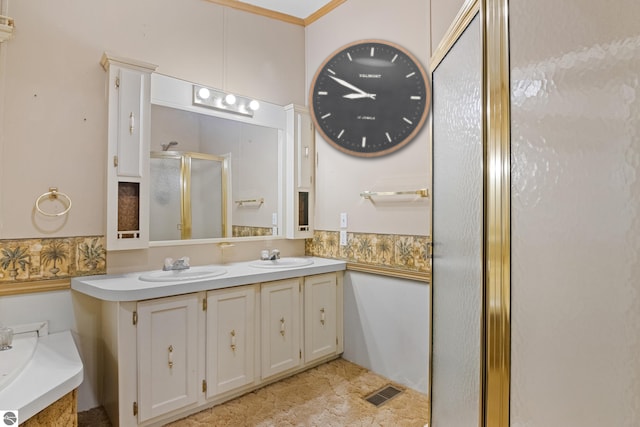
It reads 8:49
